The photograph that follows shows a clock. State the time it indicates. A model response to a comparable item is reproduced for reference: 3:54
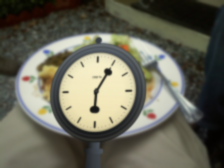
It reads 6:05
